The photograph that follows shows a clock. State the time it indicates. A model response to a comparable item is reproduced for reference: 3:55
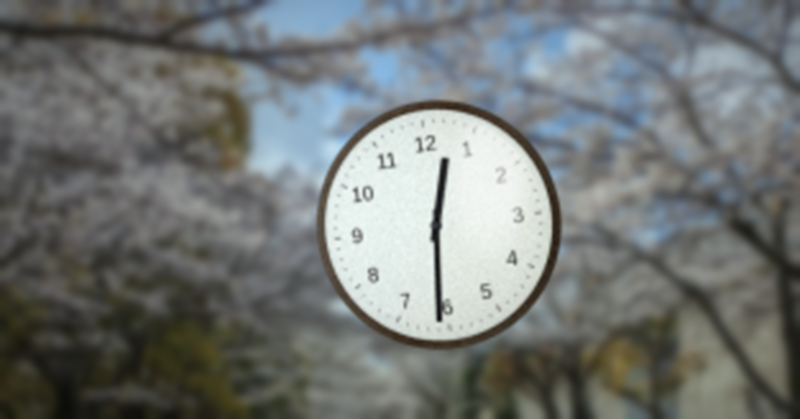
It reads 12:31
